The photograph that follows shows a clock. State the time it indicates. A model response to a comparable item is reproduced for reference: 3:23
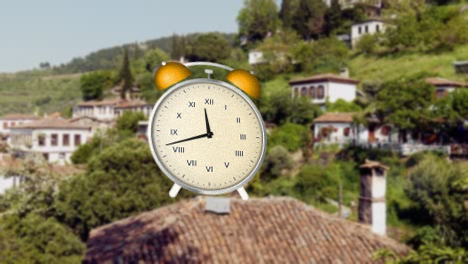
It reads 11:42
